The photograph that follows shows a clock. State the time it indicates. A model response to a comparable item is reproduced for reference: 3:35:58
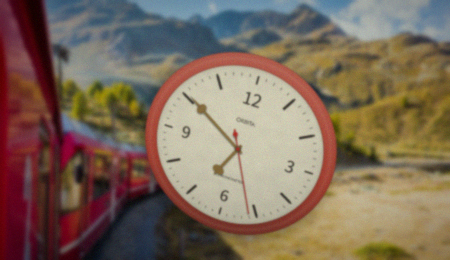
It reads 6:50:26
